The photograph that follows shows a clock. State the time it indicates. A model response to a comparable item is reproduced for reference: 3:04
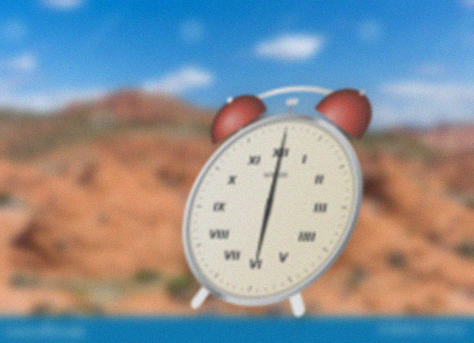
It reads 6:00
